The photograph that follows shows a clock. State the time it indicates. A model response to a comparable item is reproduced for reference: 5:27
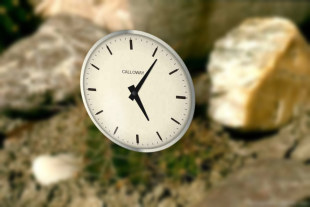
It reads 5:06
